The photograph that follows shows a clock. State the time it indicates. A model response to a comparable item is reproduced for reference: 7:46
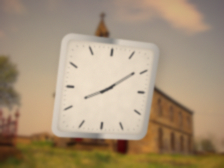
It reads 8:09
